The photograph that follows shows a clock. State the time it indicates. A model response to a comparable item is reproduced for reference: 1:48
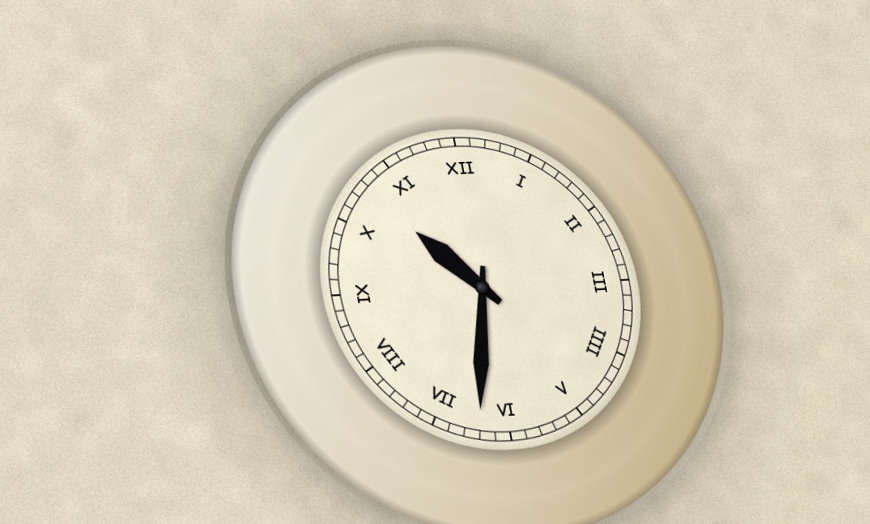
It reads 10:32
